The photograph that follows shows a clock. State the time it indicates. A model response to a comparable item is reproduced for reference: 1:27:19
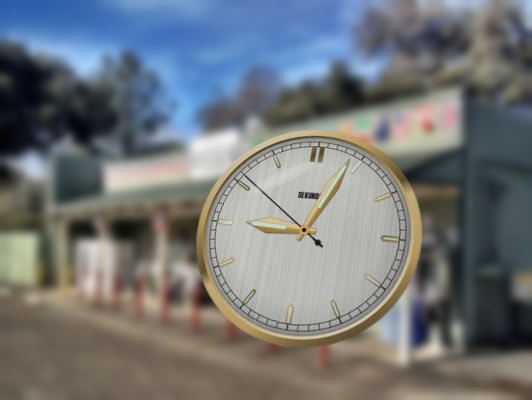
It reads 9:03:51
